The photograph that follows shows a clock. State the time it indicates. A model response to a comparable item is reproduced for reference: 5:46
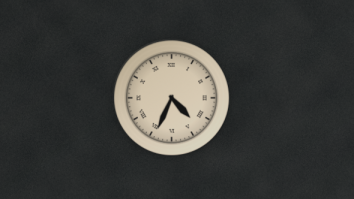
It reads 4:34
